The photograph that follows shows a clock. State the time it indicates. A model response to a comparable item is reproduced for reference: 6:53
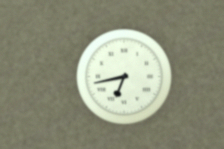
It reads 6:43
